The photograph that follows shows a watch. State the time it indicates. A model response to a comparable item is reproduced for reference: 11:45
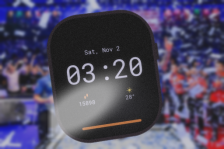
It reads 3:20
